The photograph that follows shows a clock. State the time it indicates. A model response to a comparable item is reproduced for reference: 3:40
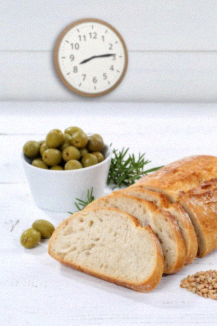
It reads 8:14
